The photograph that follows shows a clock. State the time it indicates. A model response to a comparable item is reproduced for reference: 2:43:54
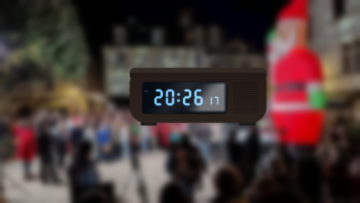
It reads 20:26:17
